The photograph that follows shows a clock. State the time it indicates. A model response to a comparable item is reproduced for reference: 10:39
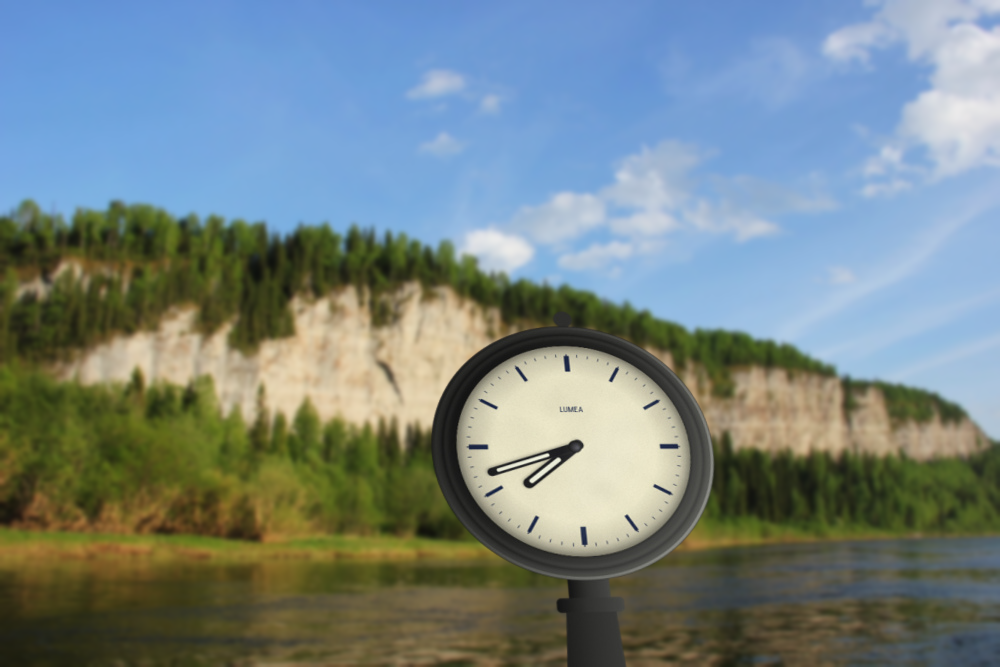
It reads 7:42
